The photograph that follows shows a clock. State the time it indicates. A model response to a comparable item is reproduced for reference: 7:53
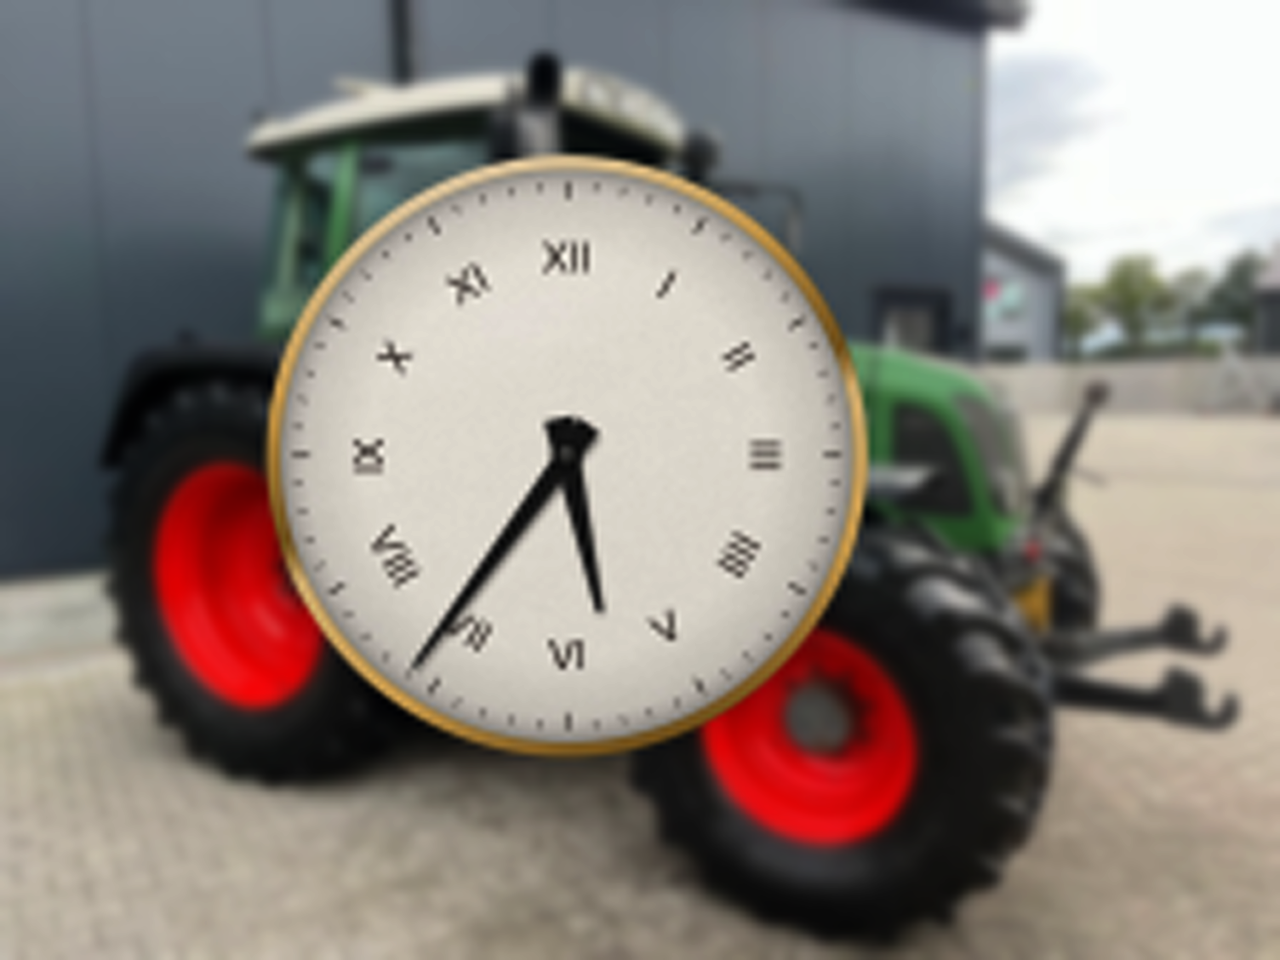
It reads 5:36
